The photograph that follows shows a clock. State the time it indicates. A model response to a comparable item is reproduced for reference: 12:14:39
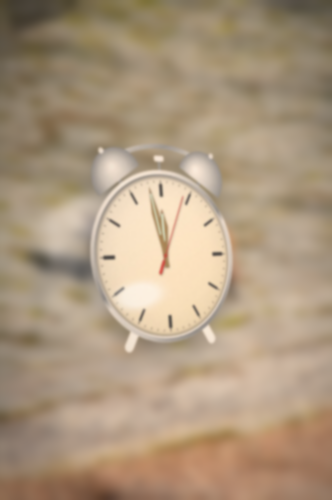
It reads 11:58:04
